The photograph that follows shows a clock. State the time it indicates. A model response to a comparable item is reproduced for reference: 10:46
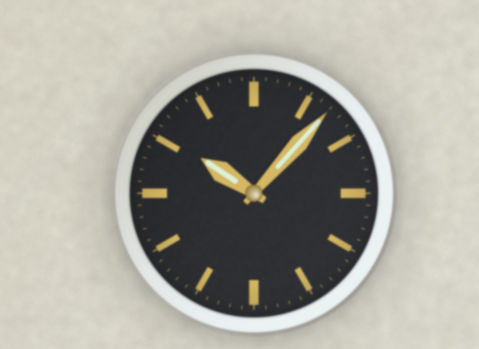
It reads 10:07
